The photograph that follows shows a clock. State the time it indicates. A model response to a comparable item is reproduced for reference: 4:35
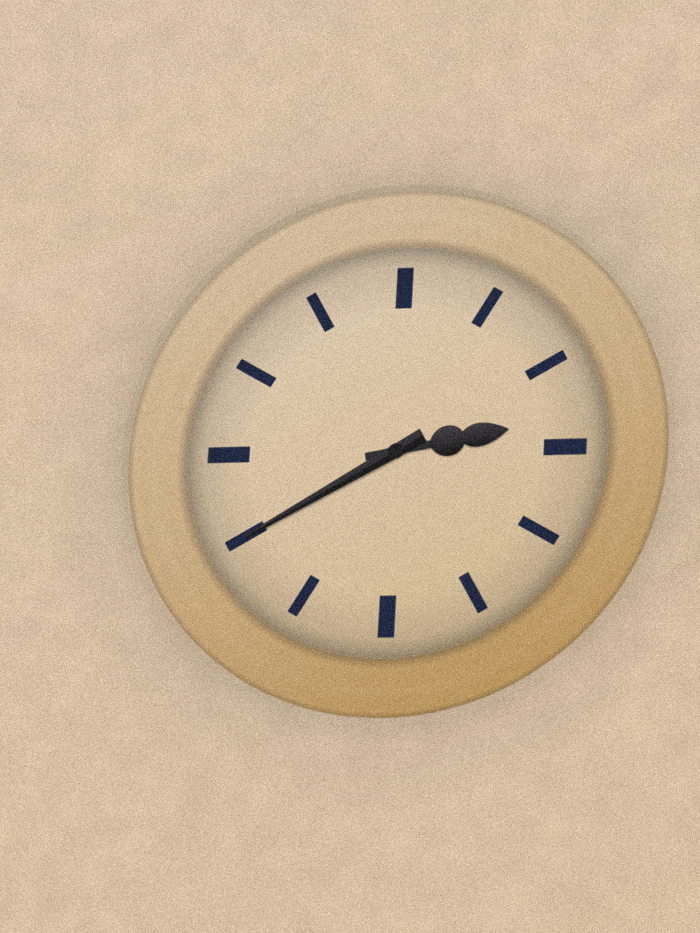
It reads 2:40
